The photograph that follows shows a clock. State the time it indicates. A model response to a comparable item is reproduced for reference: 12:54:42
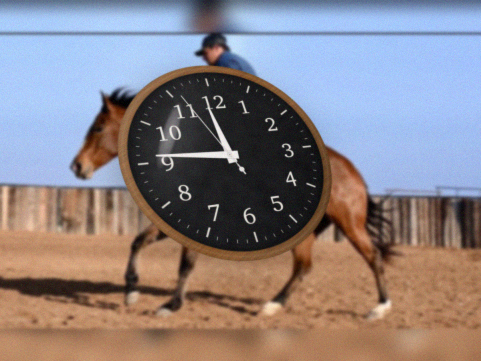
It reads 11:45:56
